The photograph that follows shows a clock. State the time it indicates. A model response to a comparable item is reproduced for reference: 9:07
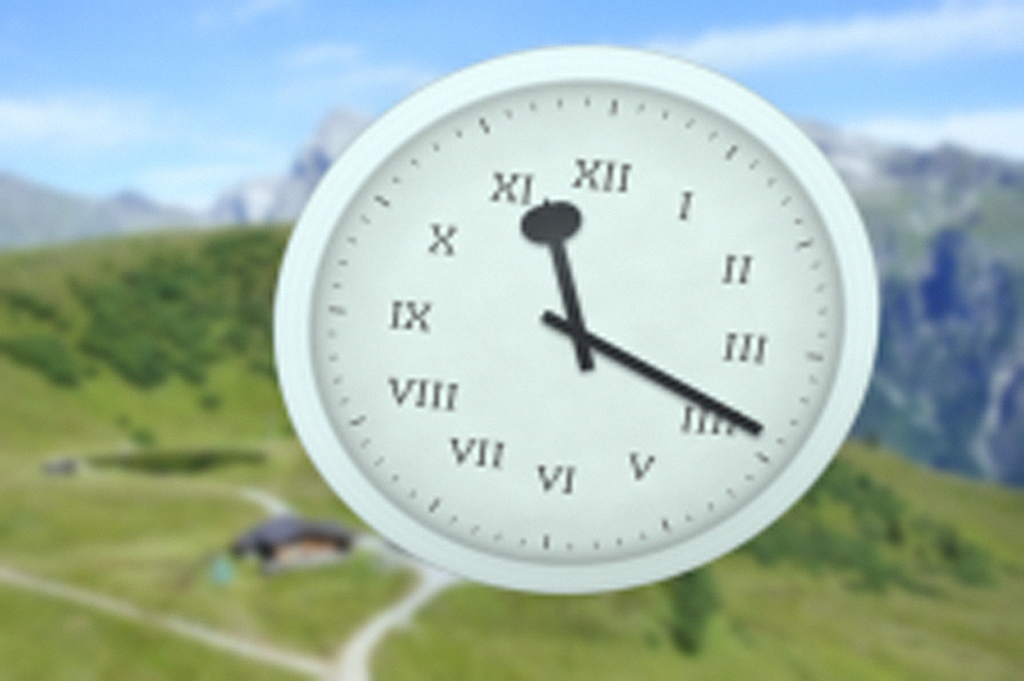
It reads 11:19
